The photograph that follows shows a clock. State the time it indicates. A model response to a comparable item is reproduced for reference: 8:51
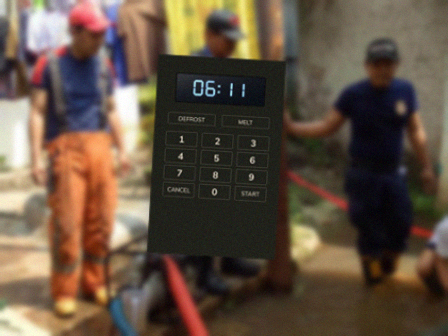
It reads 6:11
